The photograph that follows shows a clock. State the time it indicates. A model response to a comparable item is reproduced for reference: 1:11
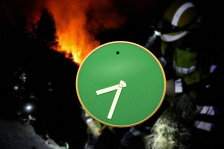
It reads 8:34
